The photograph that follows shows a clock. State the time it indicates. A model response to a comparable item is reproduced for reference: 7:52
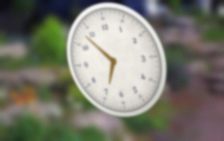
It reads 6:53
